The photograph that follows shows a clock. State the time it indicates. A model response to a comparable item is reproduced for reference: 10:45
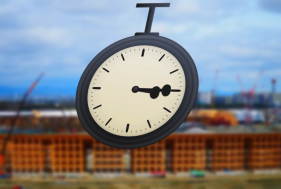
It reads 3:15
